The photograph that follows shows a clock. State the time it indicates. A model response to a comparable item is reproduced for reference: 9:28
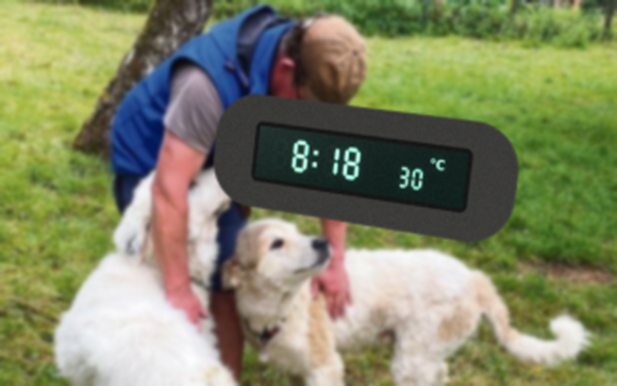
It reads 8:18
